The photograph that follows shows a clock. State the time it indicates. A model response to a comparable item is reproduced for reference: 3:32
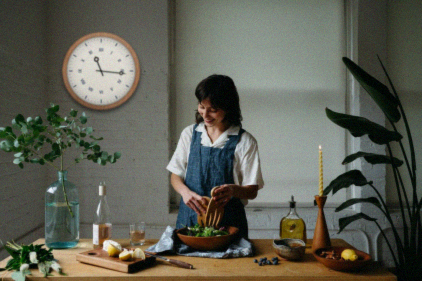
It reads 11:16
